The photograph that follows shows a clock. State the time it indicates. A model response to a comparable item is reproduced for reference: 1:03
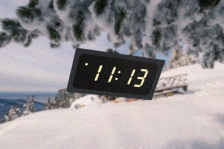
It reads 11:13
